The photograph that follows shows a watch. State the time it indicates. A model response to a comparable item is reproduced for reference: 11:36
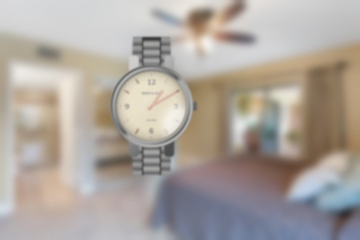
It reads 1:10
